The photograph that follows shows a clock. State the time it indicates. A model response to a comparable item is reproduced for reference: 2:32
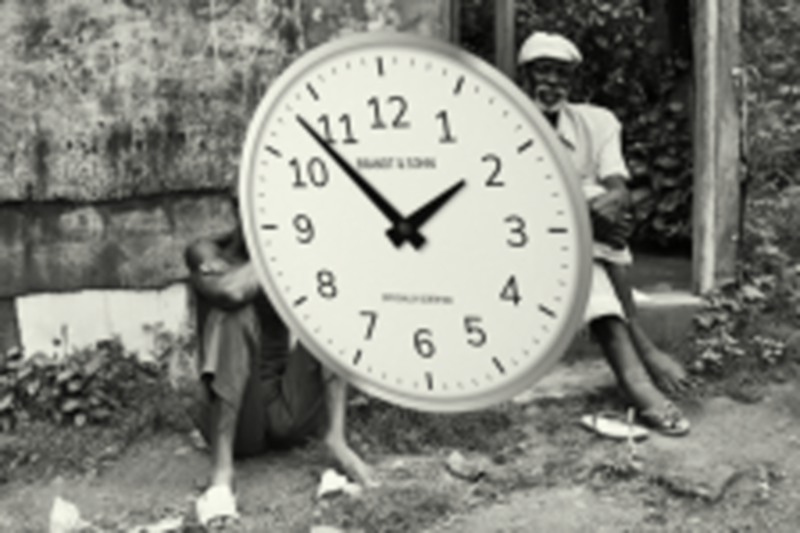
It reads 1:53
